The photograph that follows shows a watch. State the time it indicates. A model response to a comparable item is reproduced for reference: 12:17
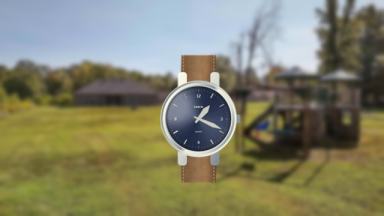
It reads 1:19
